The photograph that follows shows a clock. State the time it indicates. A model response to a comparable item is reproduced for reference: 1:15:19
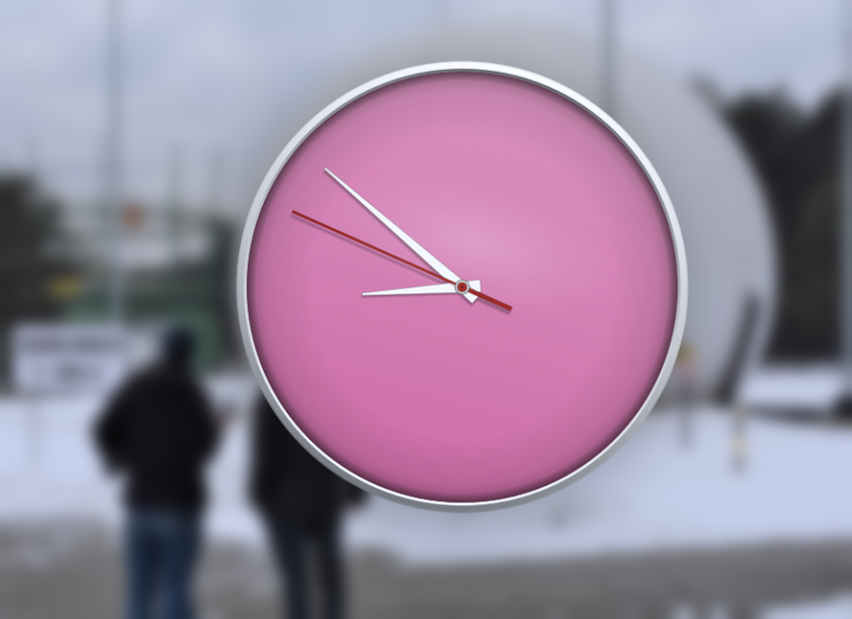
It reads 8:51:49
